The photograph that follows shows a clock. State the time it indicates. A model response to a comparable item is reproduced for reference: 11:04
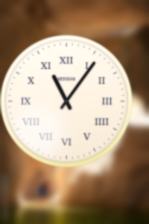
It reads 11:06
